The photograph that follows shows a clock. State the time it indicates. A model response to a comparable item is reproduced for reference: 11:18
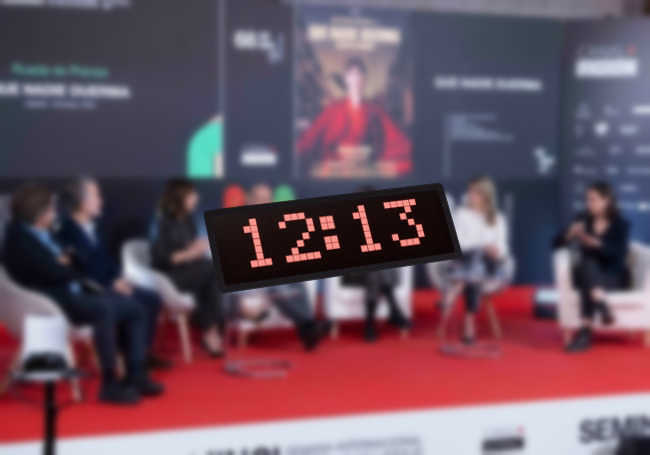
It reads 12:13
